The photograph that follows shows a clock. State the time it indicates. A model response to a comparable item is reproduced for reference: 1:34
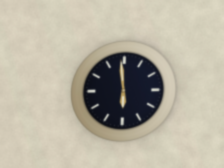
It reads 5:59
